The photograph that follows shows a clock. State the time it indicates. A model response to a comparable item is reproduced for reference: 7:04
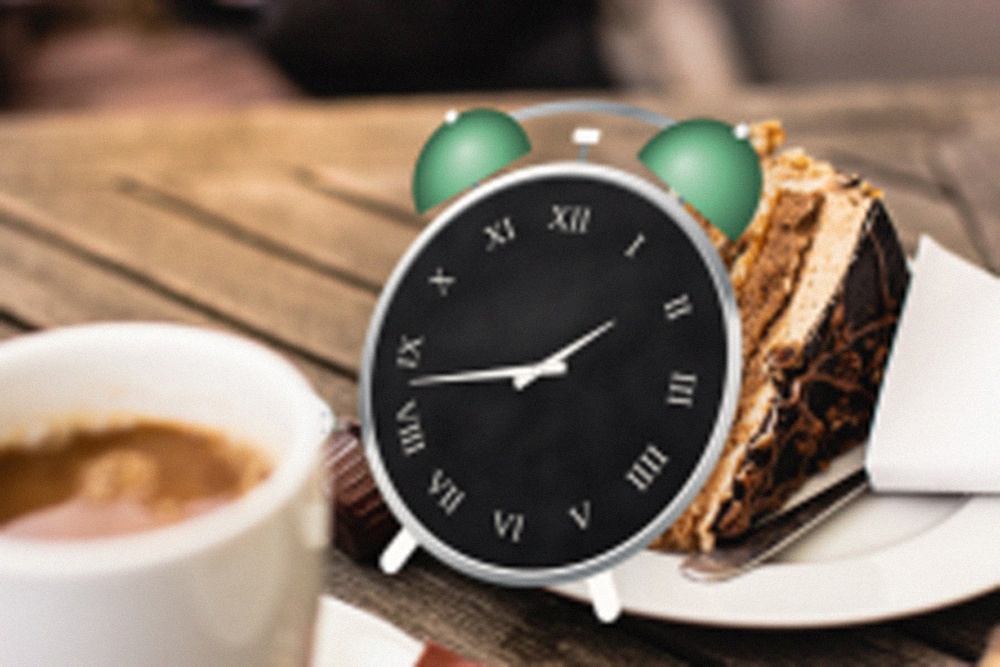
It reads 1:43
